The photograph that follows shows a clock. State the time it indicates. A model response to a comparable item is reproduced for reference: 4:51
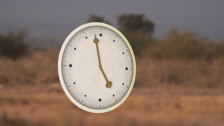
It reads 4:58
